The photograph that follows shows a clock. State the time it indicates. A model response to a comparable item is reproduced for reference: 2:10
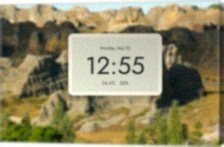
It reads 12:55
